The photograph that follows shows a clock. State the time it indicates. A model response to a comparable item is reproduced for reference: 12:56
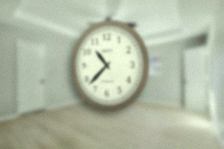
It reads 10:38
